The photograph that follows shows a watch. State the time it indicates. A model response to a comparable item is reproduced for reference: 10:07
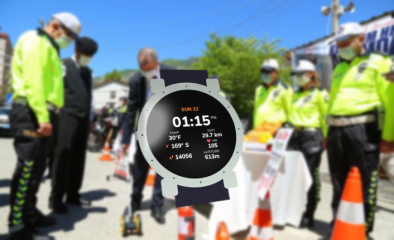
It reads 1:15
